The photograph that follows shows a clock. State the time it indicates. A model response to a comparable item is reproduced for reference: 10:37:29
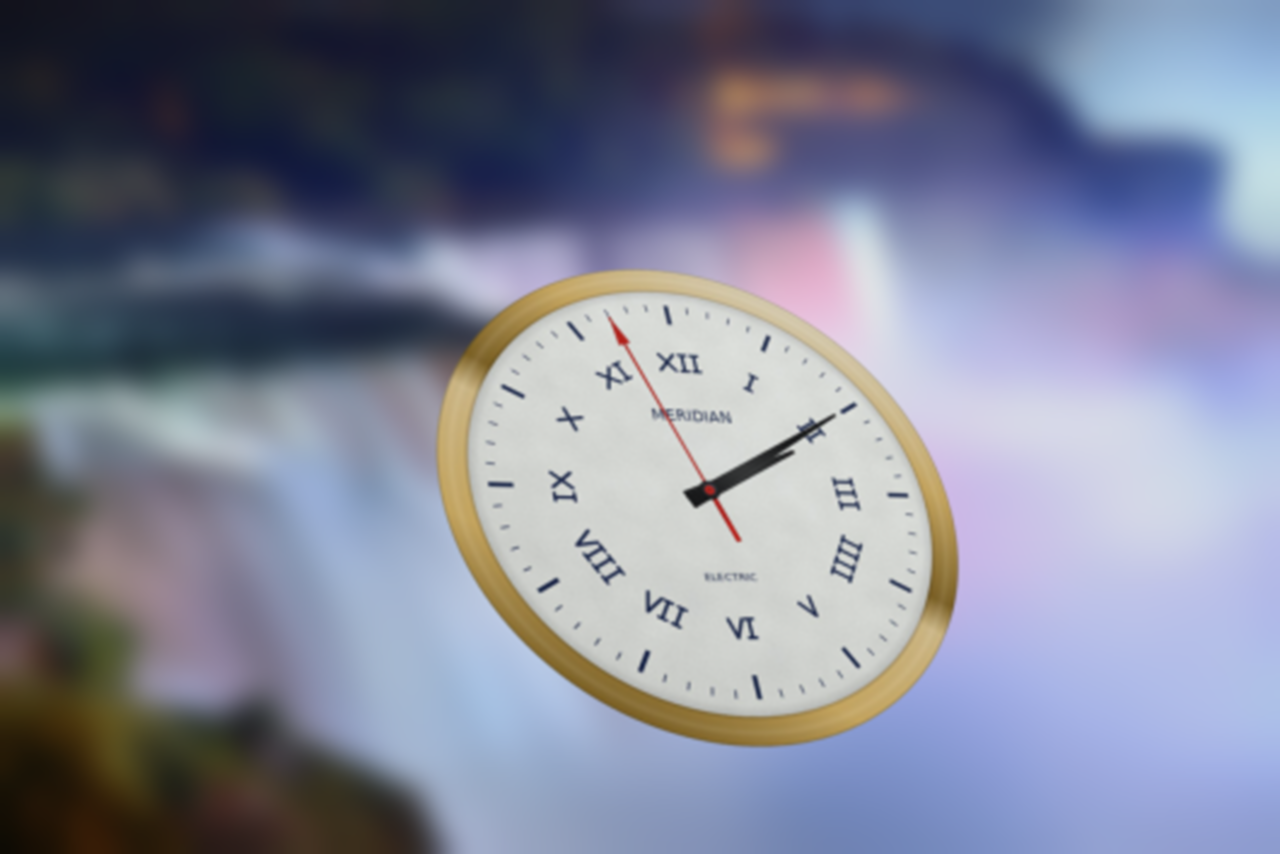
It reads 2:09:57
